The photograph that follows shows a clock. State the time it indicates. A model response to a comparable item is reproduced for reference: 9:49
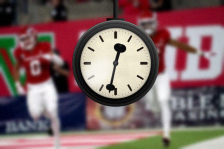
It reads 12:32
